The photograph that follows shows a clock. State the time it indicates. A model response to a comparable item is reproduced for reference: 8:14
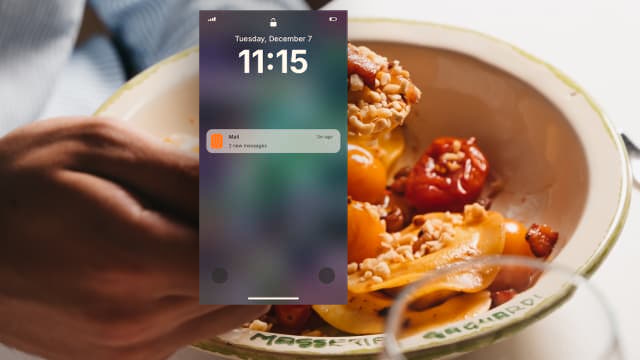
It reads 11:15
